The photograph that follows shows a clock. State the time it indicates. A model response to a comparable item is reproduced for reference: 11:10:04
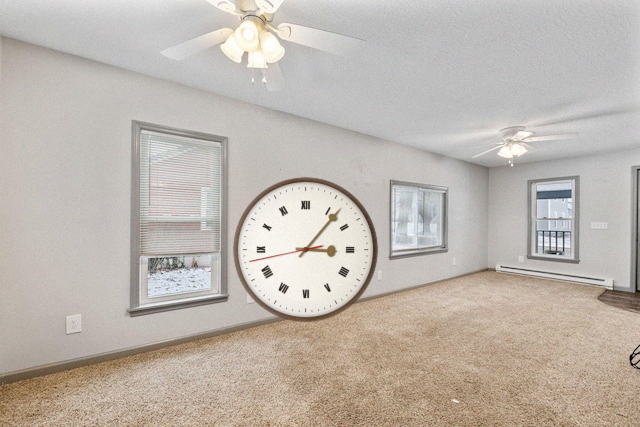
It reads 3:06:43
